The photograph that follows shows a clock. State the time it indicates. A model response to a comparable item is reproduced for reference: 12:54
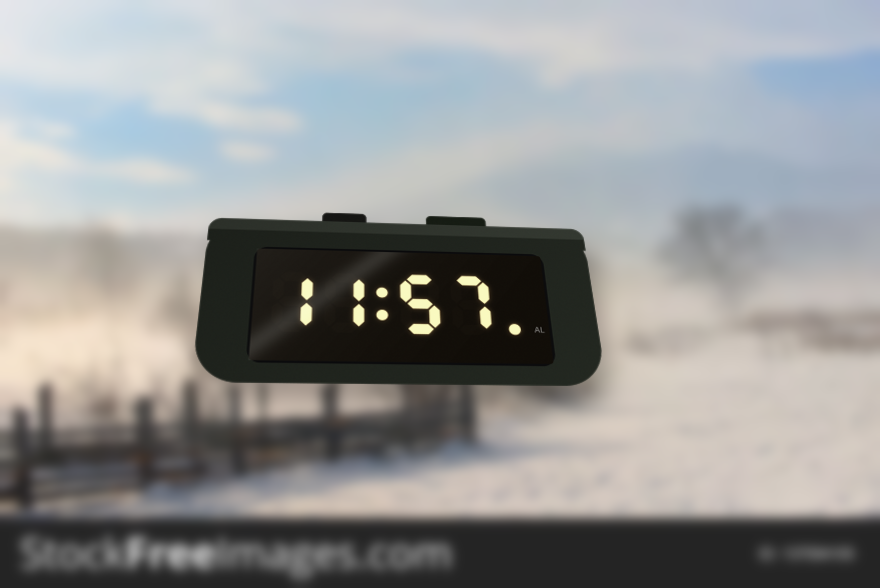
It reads 11:57
